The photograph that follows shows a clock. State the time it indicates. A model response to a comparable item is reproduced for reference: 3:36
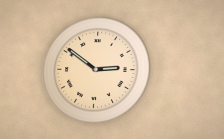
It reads 2:51
